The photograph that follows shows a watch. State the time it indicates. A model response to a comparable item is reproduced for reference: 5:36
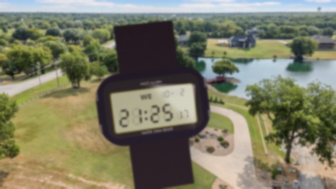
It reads 21:25
